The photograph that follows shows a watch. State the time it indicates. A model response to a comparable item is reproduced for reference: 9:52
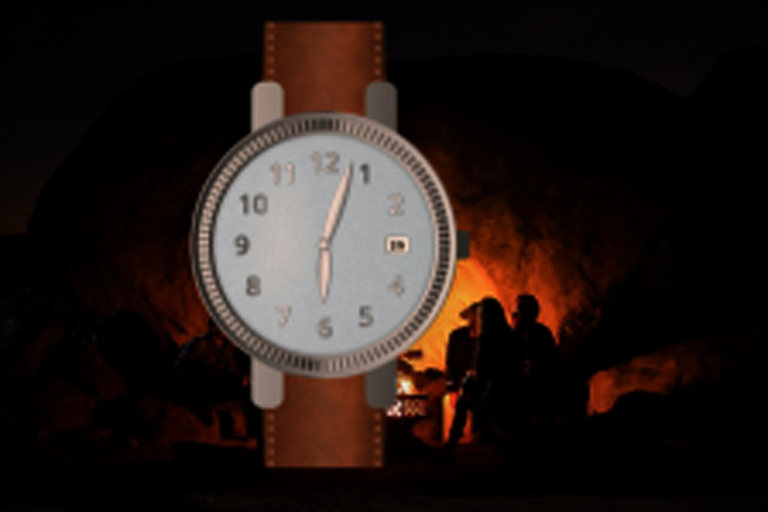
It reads 6:03
